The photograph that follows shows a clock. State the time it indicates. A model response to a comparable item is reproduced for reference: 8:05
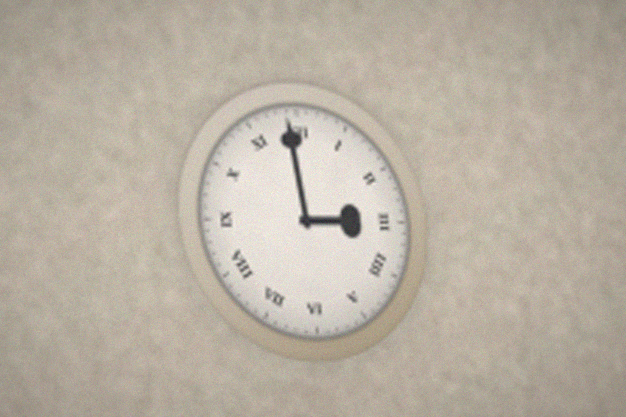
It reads 2:59
